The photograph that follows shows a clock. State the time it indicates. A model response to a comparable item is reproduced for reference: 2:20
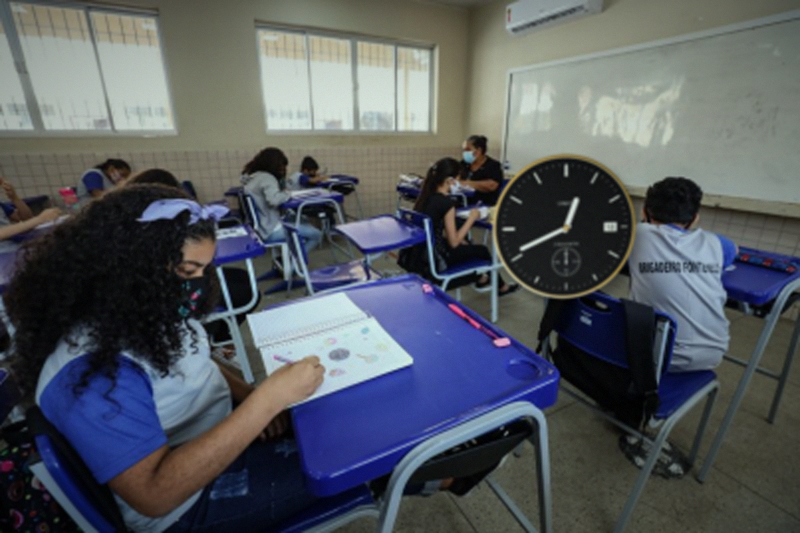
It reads 12:41
